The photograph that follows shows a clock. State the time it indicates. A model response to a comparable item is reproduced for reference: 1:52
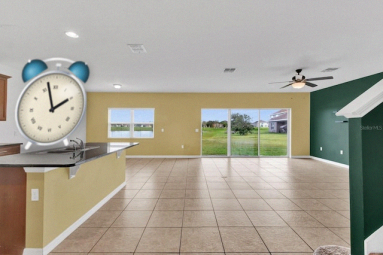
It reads 1:57
